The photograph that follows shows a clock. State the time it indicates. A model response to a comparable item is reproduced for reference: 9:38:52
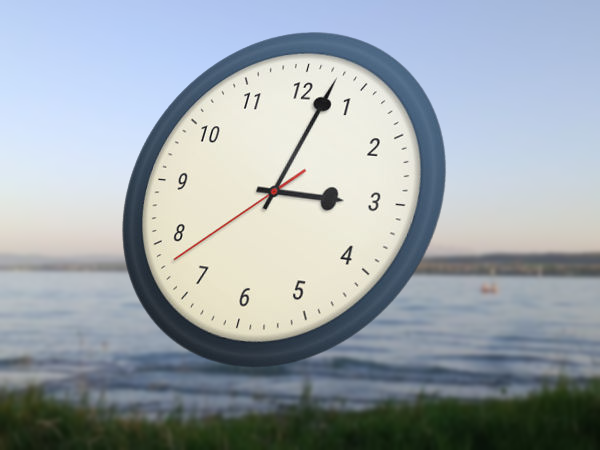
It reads 3:02:38
